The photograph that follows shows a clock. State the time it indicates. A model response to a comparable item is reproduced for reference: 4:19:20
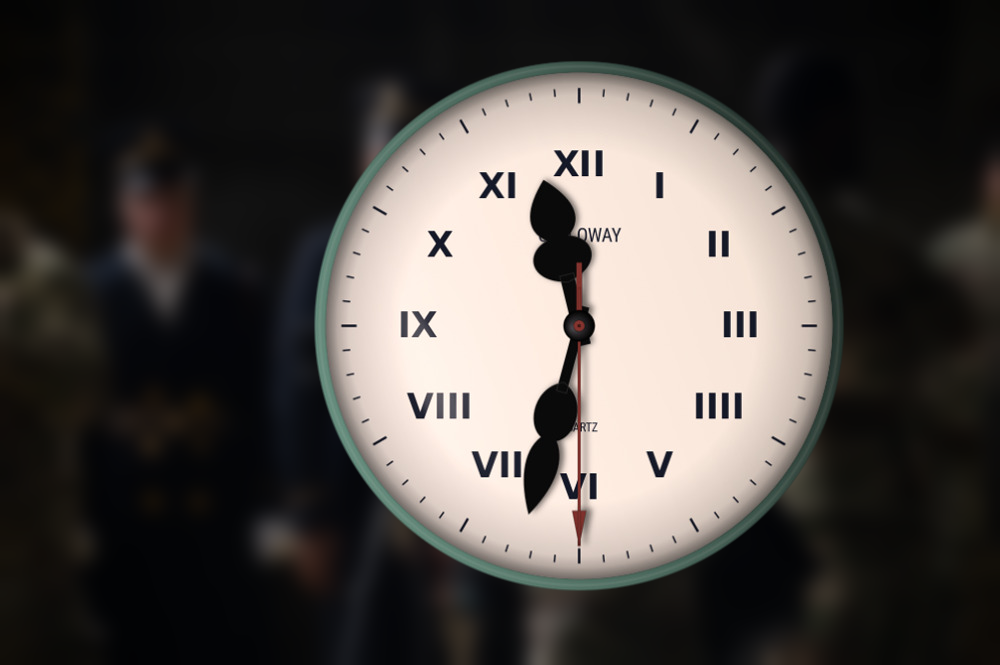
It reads 11:32:30
